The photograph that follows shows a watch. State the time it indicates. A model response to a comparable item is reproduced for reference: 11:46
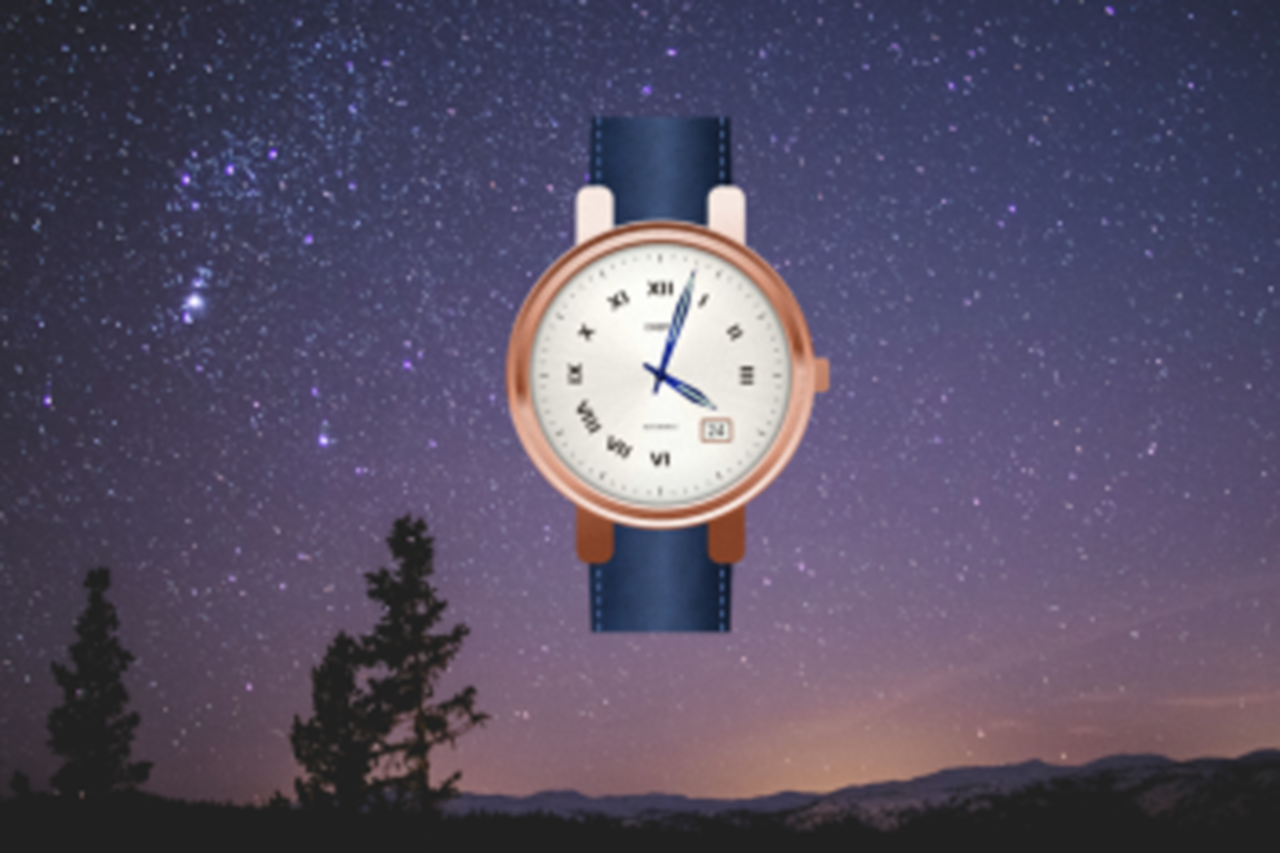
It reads 4:03
